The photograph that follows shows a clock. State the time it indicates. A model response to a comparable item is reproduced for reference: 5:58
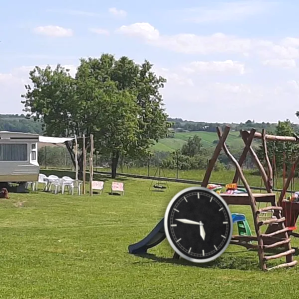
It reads 5:47
